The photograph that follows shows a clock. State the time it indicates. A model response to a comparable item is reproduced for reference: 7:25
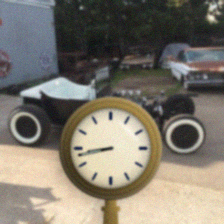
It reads 8:43
